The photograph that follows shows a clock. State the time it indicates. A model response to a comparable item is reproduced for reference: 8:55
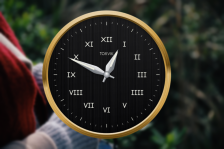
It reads 12:49
